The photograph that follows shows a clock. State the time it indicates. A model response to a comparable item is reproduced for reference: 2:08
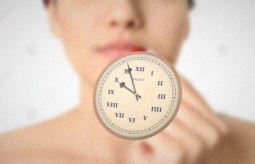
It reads 9:56
